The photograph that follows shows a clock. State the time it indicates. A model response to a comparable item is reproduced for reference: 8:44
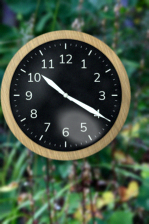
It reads 10:20
